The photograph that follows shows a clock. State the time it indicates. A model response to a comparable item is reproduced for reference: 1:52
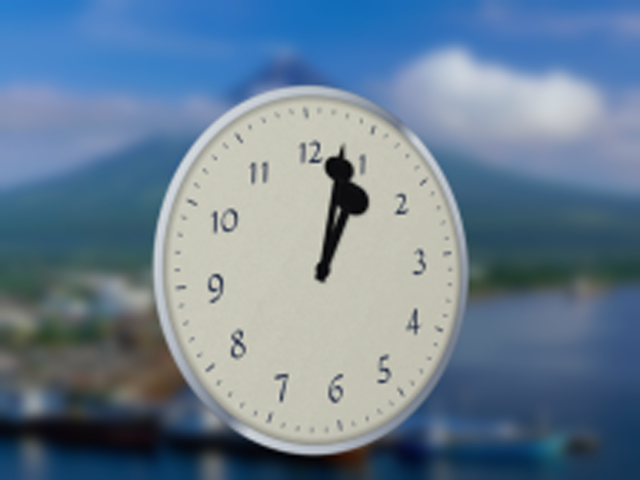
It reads 1:03
